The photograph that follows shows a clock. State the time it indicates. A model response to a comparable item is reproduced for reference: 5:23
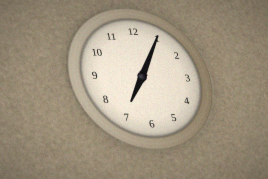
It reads 7:05
